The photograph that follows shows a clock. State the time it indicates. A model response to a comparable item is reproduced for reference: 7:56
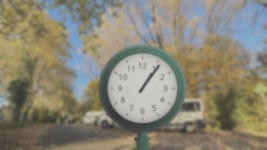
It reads 1:06
